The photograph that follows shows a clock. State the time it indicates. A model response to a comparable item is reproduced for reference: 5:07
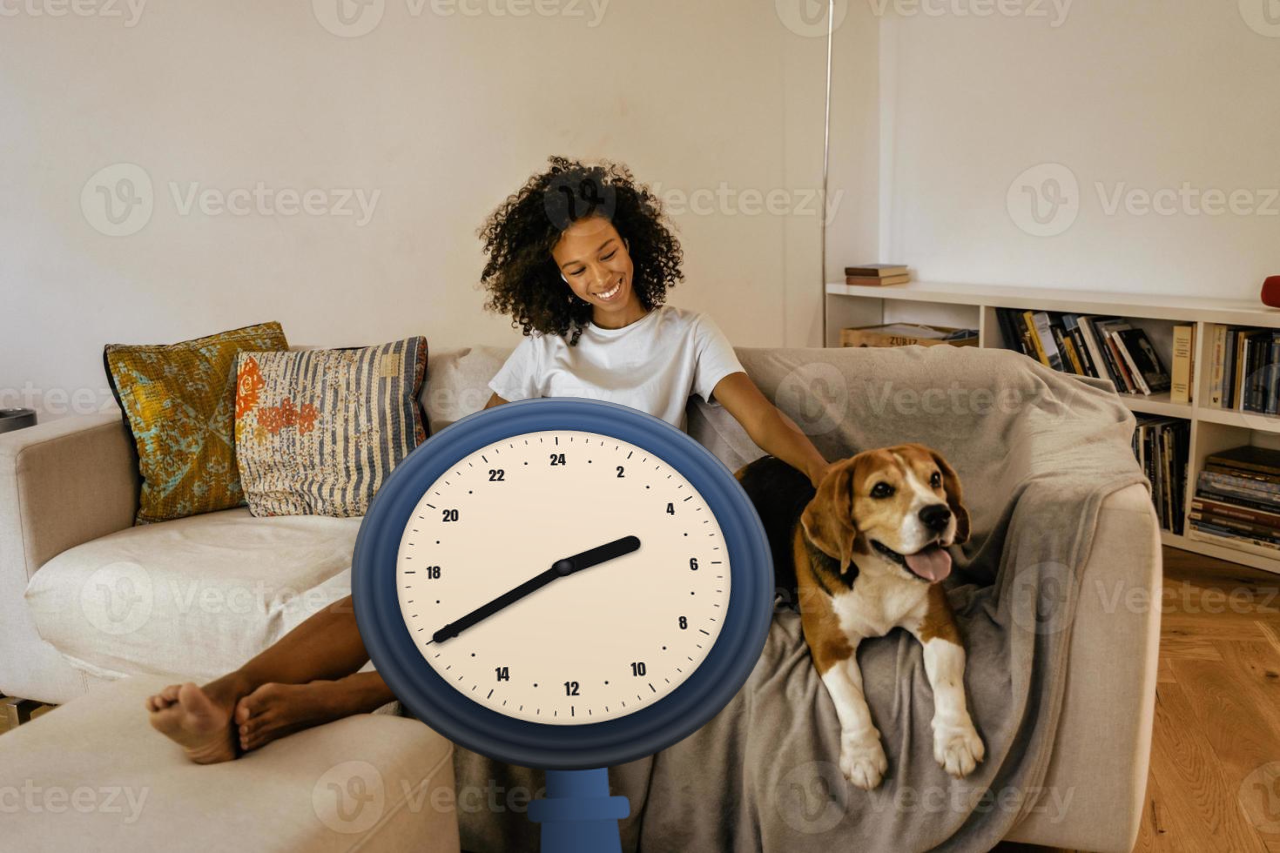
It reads 4:40
